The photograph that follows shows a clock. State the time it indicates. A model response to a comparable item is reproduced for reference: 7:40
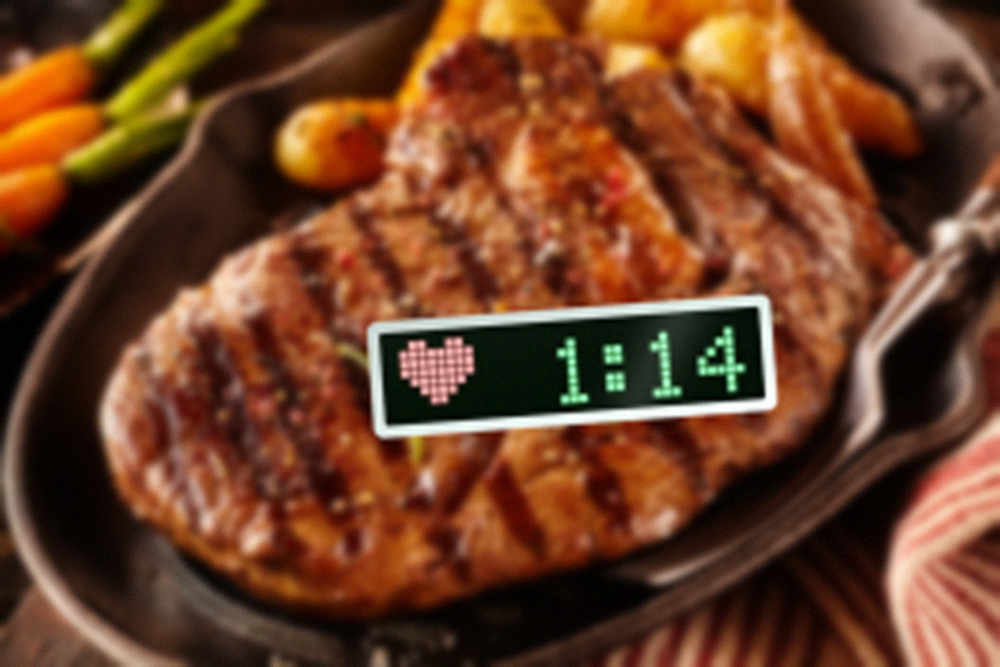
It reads 1:14
